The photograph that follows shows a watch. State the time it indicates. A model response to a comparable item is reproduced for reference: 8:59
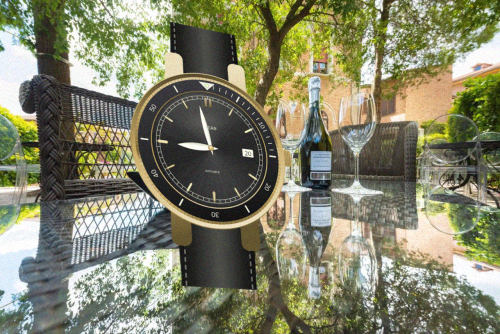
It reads 8:58
